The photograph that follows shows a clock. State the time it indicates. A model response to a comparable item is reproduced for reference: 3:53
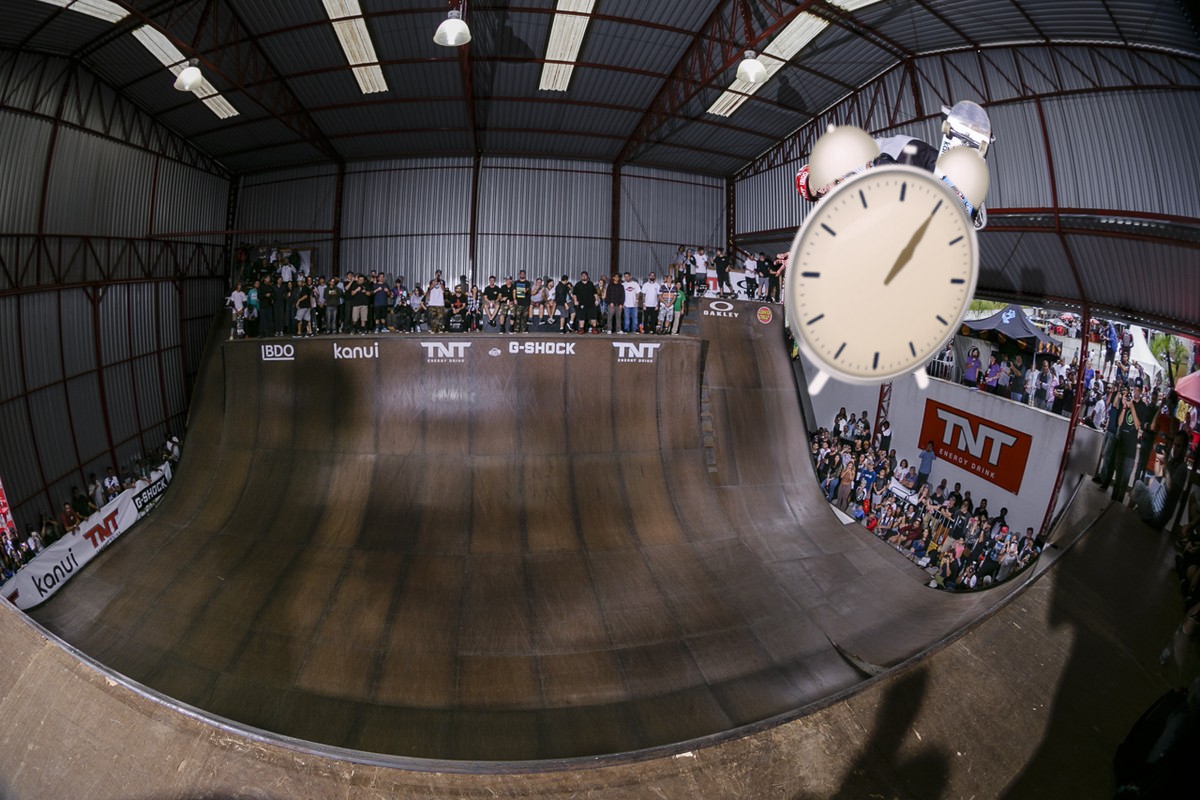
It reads 1:05
